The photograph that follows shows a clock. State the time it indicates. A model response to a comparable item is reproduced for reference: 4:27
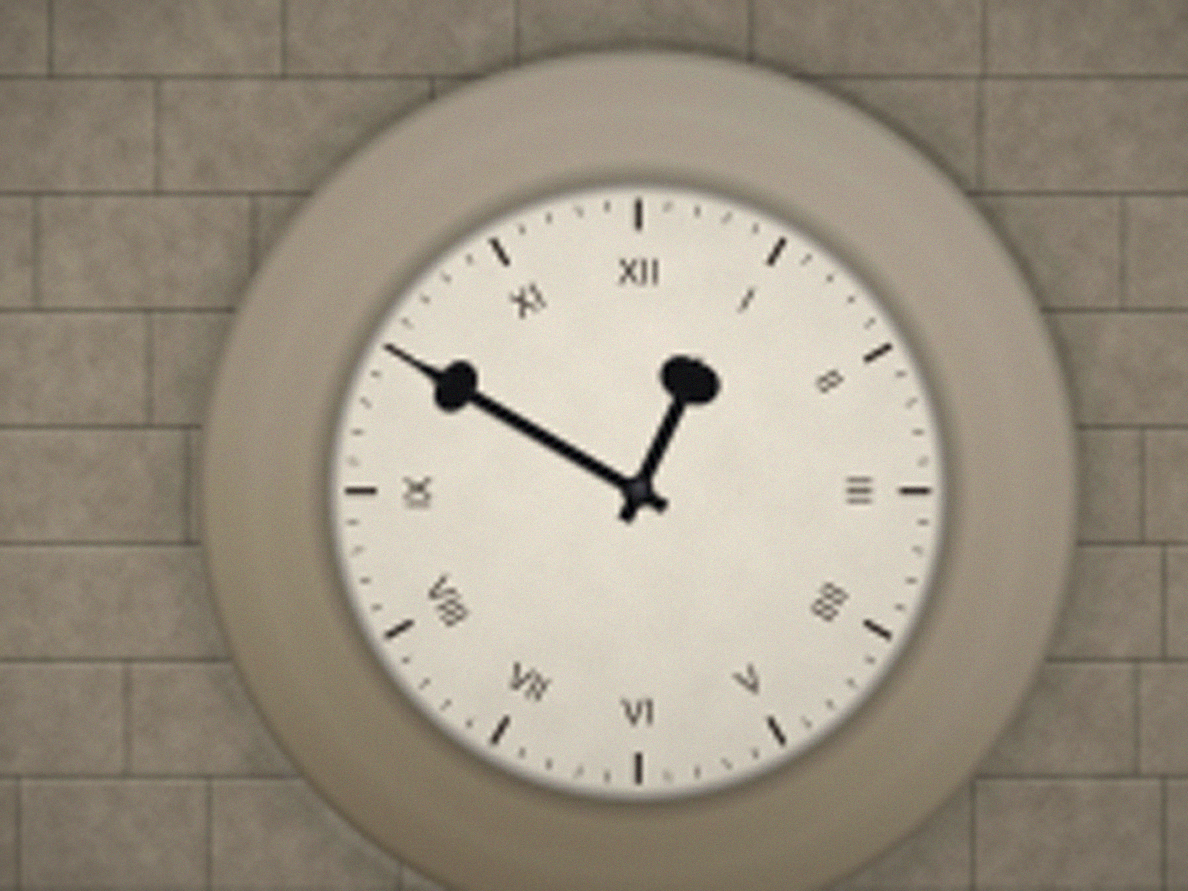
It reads 12:50
